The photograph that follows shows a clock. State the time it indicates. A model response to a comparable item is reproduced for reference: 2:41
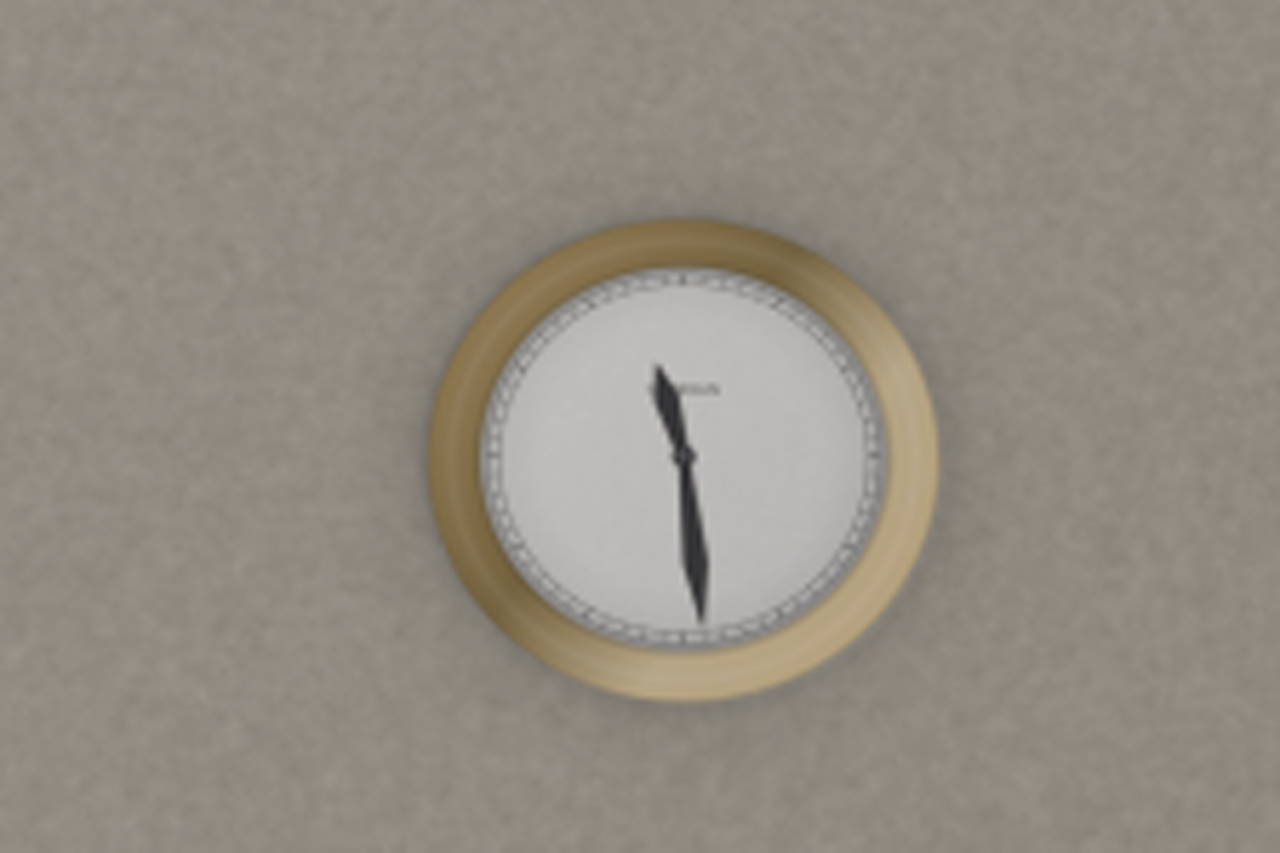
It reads 11:29
